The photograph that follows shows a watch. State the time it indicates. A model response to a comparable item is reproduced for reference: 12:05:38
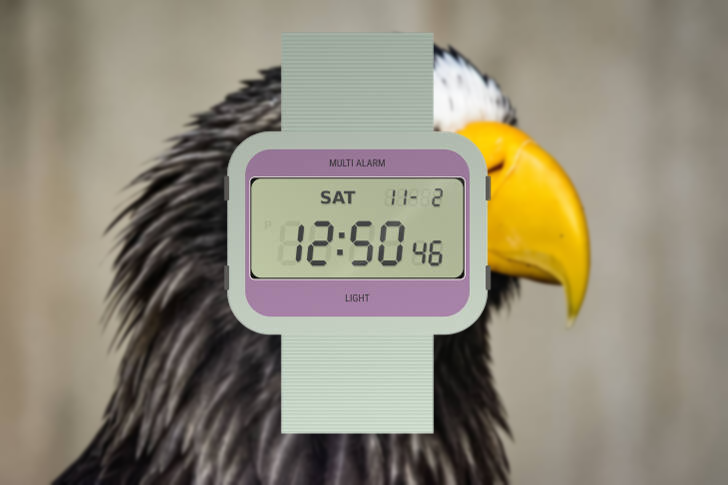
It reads 12:50:46
